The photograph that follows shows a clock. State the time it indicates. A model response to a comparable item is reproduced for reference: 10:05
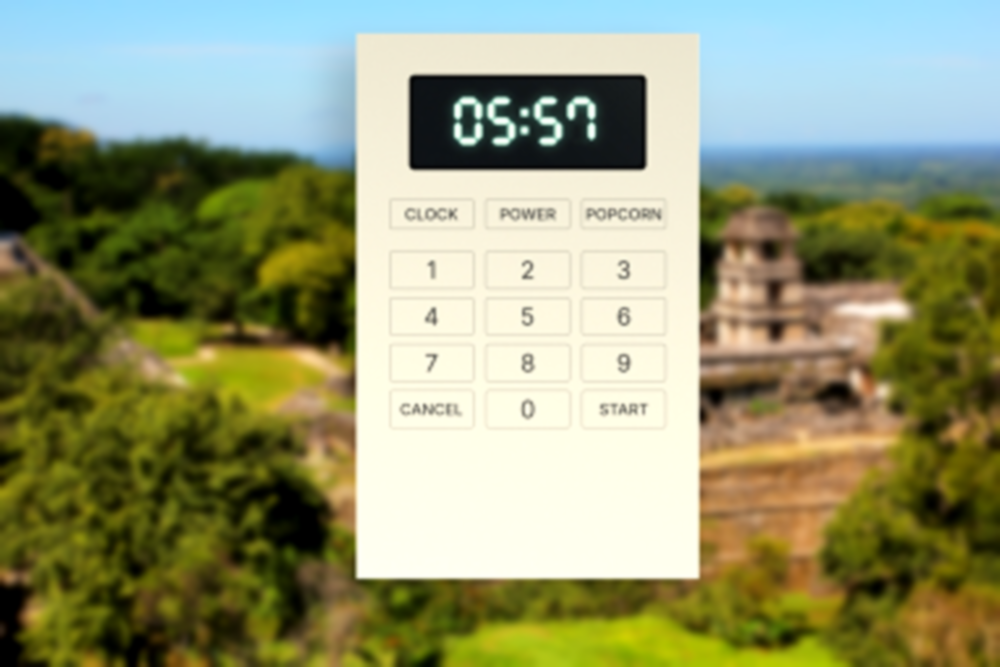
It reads 5:57
